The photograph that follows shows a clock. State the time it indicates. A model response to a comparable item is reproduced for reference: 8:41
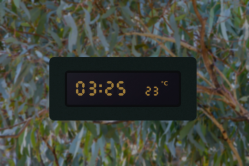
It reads 3:25
